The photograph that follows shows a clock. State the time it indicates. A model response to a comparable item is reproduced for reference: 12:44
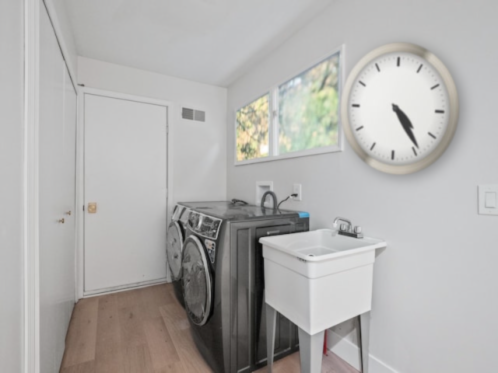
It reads 4:24
